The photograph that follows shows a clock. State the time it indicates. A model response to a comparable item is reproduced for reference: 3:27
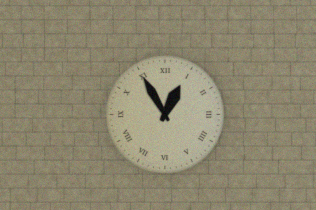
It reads 12:55
